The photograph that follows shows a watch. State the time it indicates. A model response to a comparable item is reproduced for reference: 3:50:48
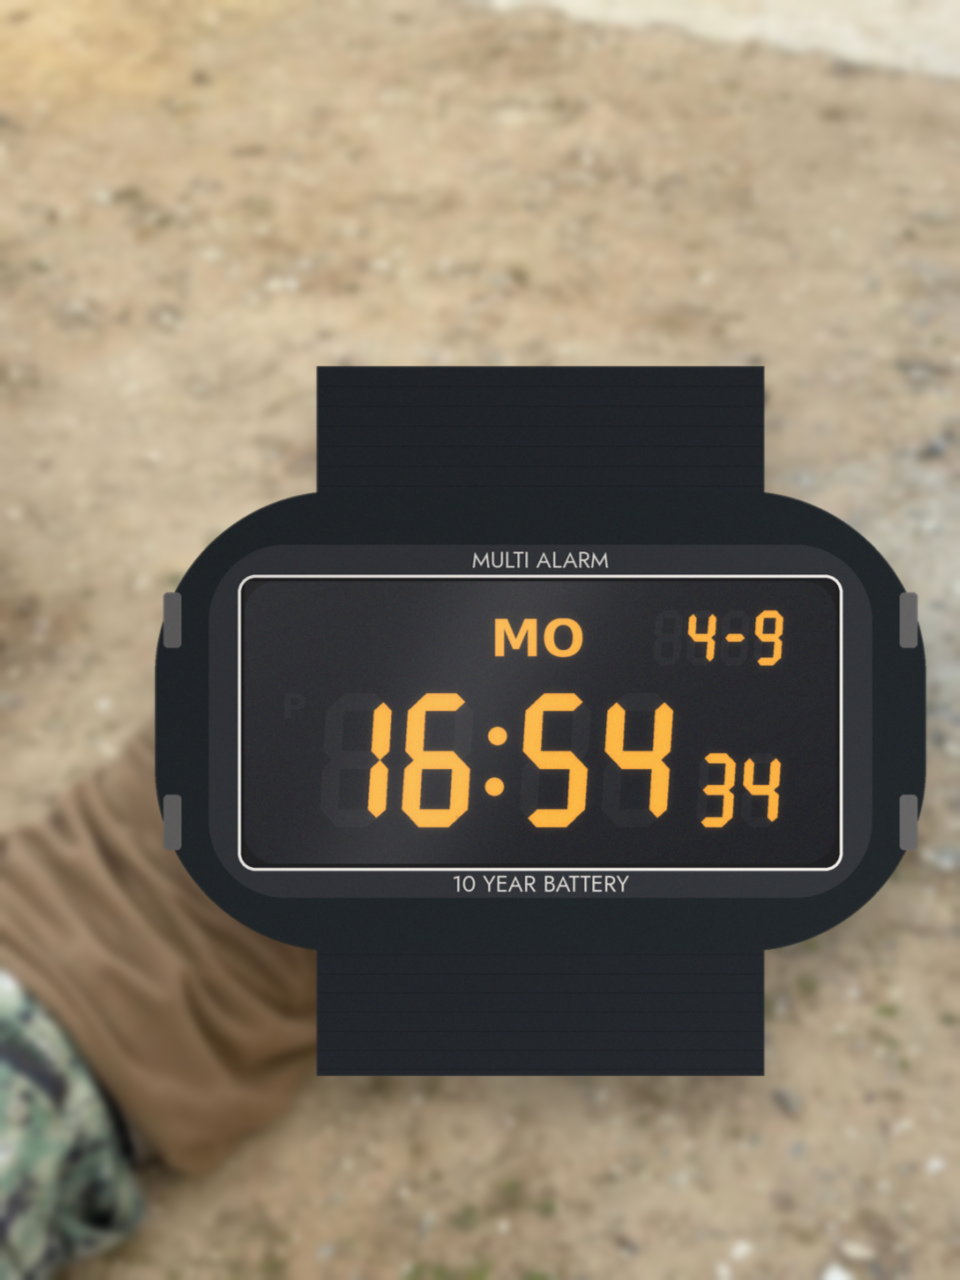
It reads 16:54:34
